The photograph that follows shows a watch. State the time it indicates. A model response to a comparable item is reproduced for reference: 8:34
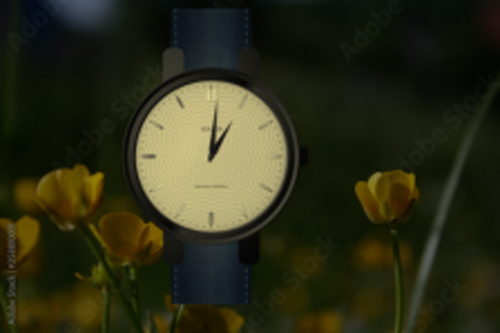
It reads 1:01
